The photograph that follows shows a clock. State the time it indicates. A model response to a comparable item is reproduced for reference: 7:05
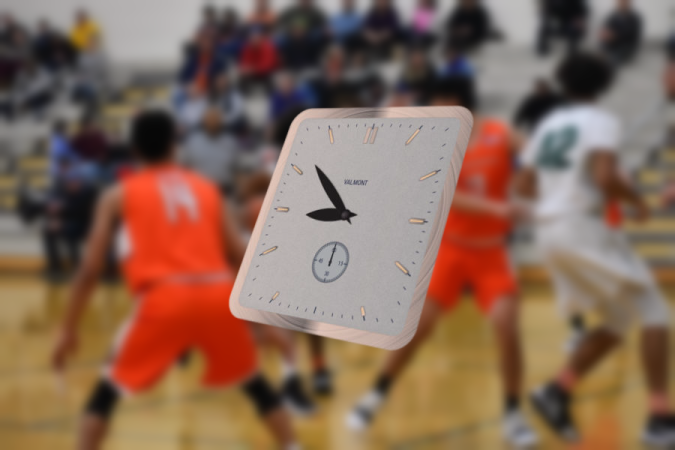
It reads 8:52
